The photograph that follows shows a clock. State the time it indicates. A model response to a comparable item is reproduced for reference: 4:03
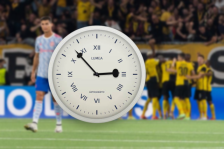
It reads 2:53
